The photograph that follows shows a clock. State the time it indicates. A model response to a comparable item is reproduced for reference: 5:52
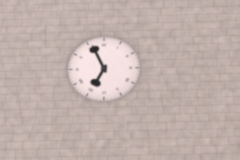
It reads 6:56
